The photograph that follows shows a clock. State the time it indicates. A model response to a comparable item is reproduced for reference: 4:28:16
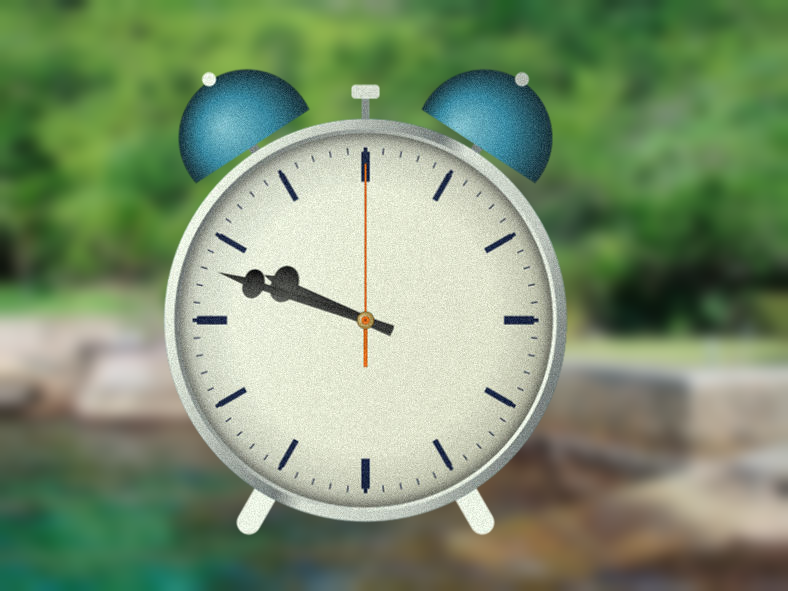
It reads 9:48:00
